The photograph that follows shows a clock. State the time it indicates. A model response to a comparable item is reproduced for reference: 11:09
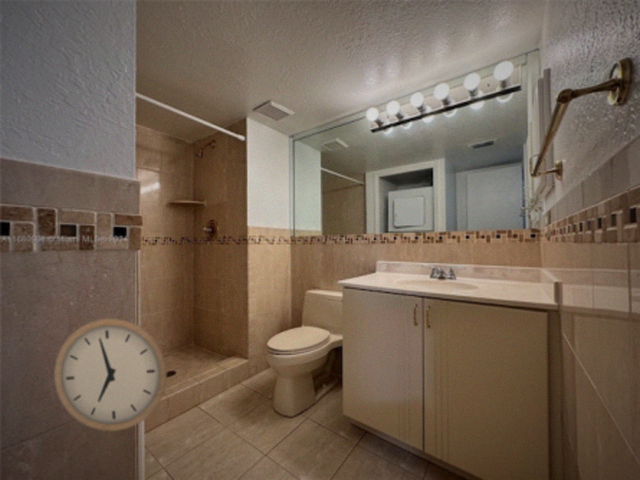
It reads 6:58
